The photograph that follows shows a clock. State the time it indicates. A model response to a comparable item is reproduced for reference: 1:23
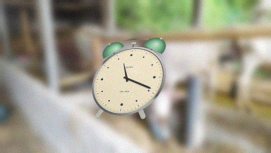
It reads 11:19
